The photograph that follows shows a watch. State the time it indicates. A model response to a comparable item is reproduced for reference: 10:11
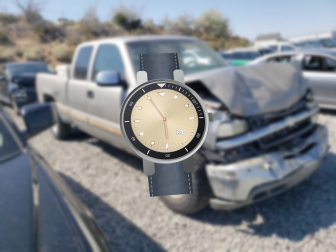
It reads 5:55
